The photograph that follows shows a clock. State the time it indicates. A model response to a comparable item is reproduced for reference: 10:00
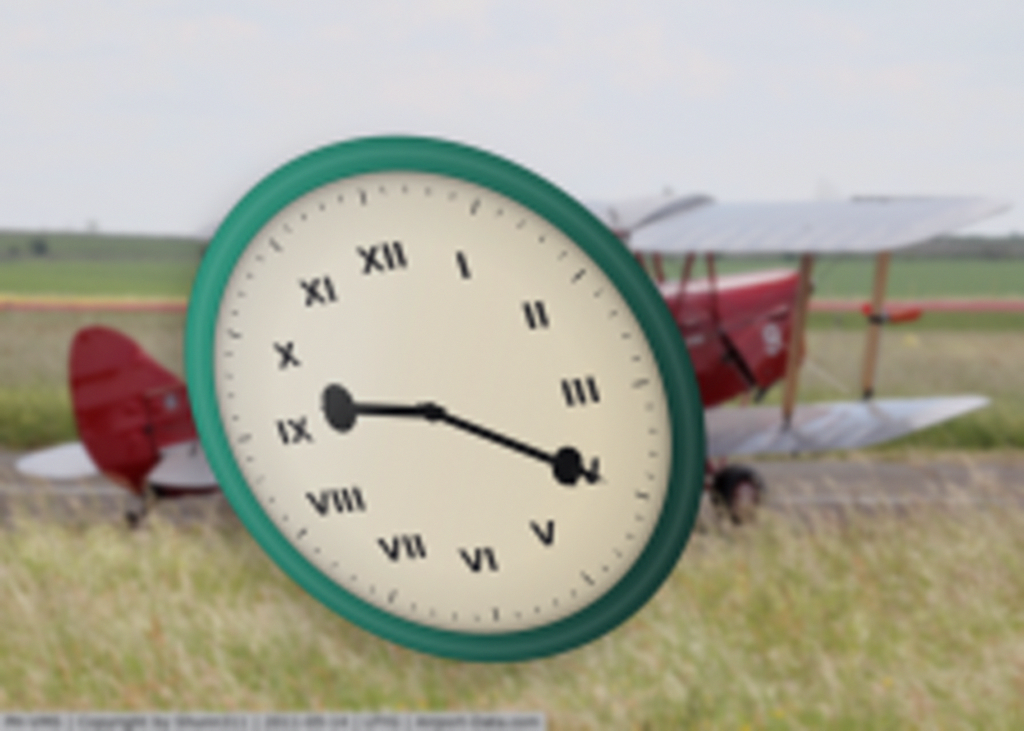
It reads 9:20
